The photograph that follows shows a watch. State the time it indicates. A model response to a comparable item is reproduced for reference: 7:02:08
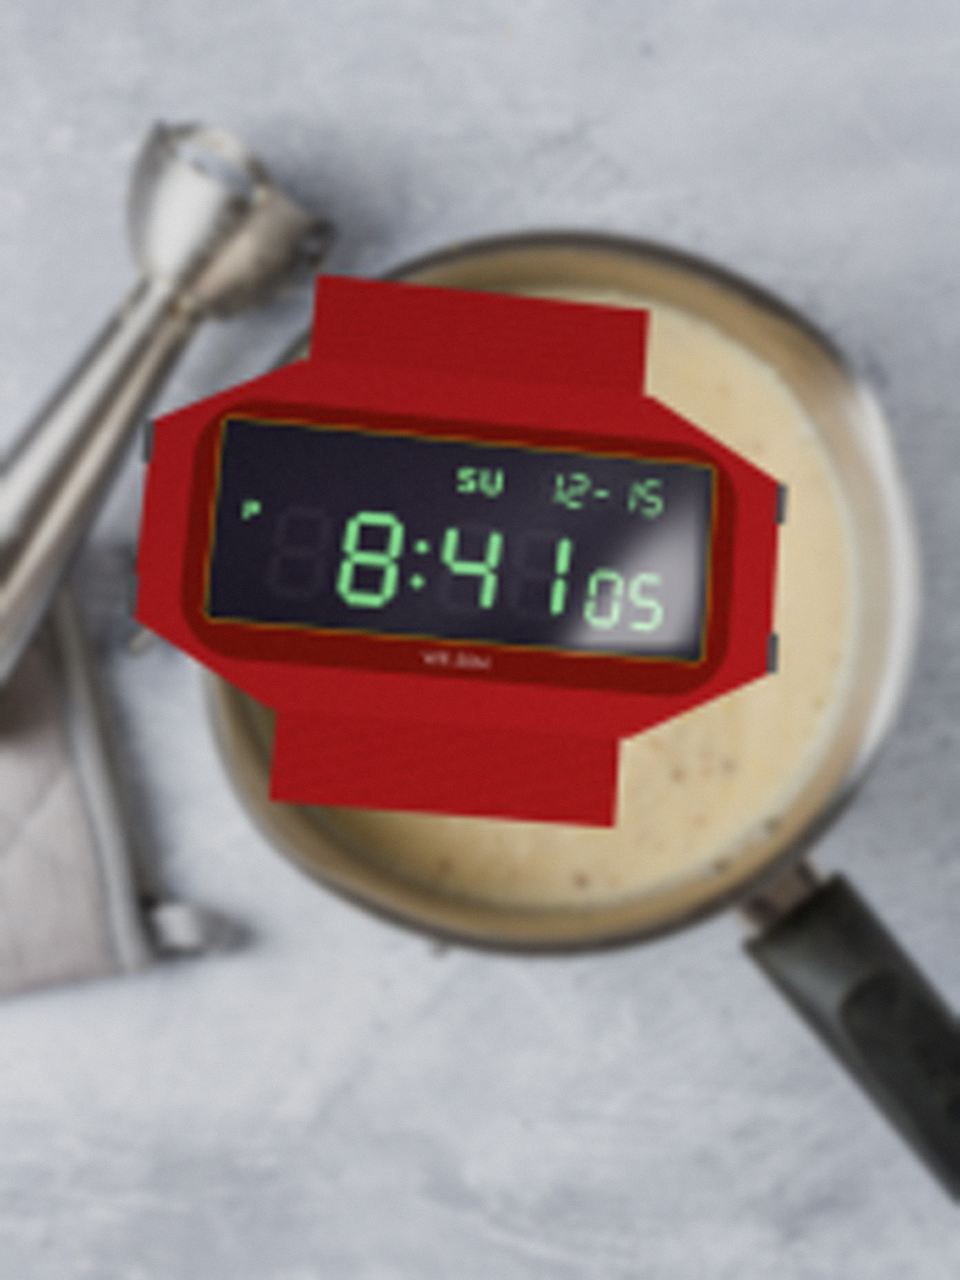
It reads 8:41:05
